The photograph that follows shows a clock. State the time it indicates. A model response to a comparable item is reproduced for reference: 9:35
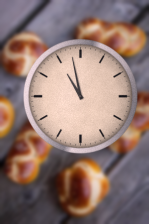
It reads 10:58
